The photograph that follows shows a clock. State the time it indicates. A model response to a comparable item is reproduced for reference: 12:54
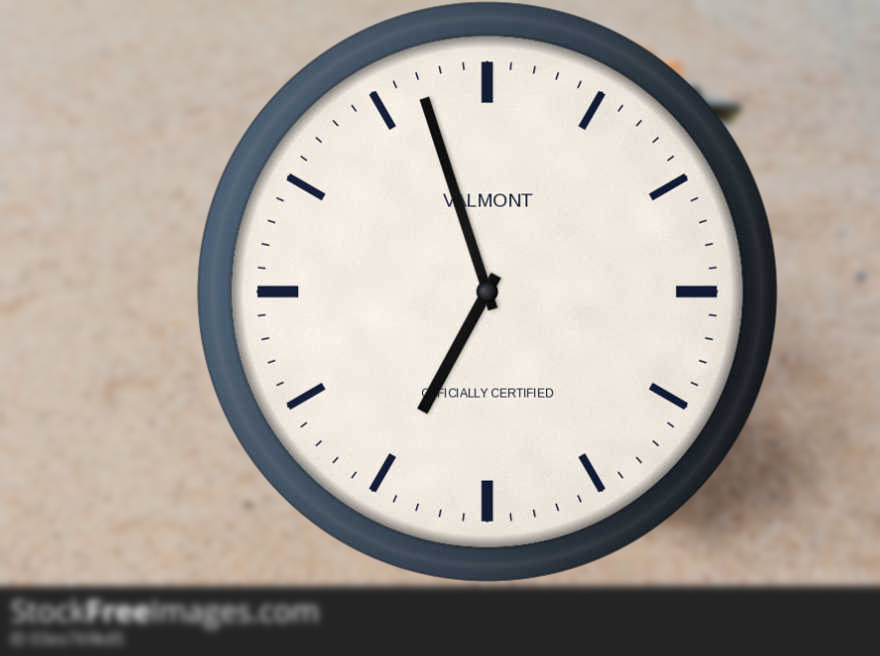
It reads 6:57
